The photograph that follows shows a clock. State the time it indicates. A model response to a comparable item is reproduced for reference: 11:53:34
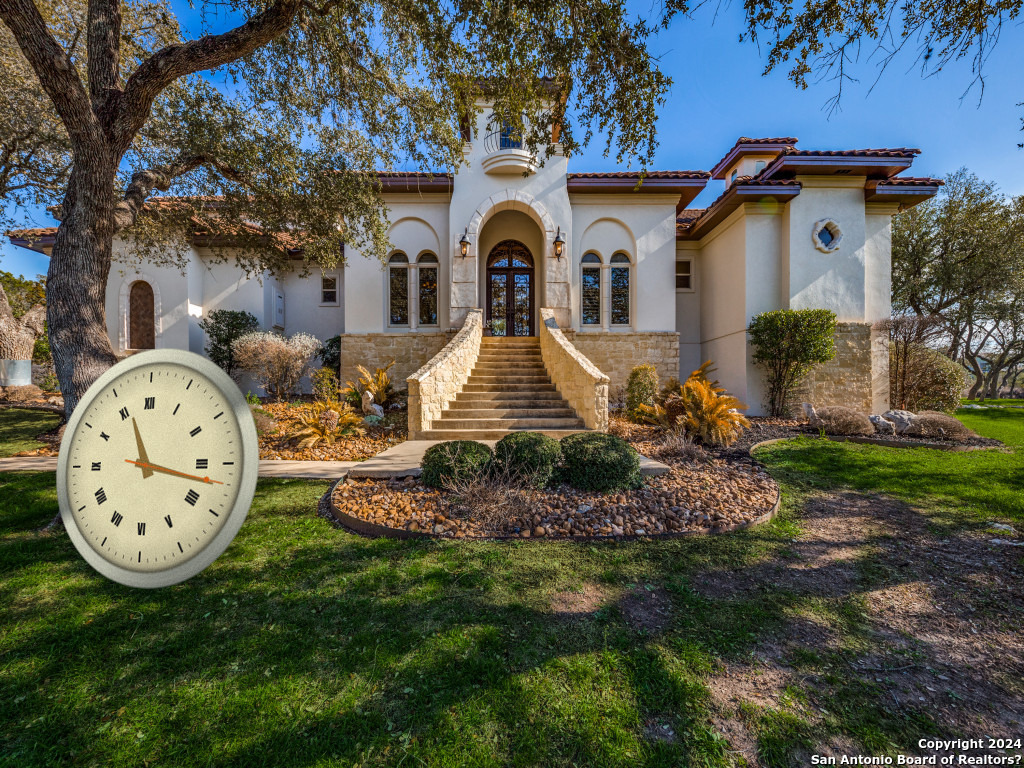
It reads 11:17:17
